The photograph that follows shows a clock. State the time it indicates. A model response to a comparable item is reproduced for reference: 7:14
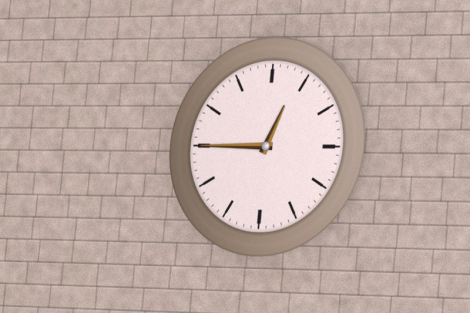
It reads 12:45
